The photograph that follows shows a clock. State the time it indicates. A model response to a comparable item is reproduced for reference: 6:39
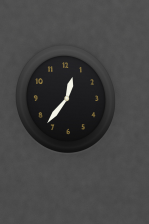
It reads 12:37
